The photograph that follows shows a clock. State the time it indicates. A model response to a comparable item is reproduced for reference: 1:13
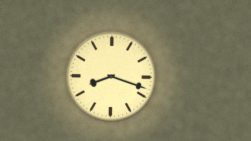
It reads 8:18
